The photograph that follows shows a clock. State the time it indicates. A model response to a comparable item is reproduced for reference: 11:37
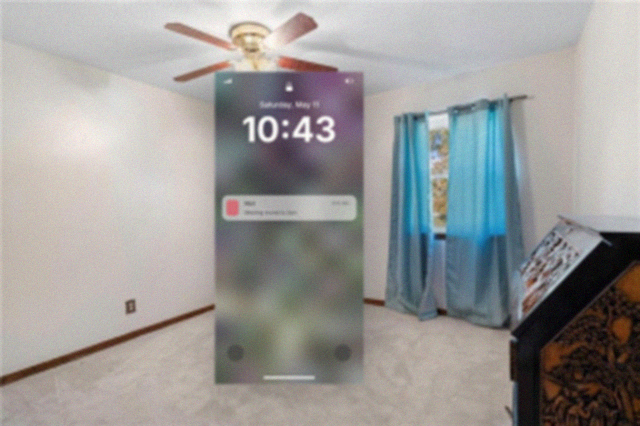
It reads 10:43
